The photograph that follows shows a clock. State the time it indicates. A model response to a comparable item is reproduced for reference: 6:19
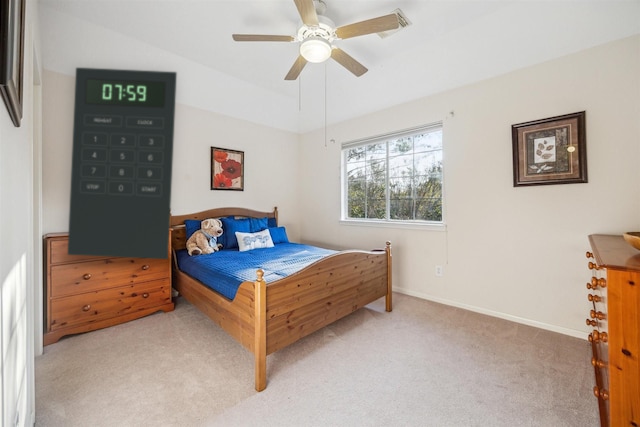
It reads 7:59
